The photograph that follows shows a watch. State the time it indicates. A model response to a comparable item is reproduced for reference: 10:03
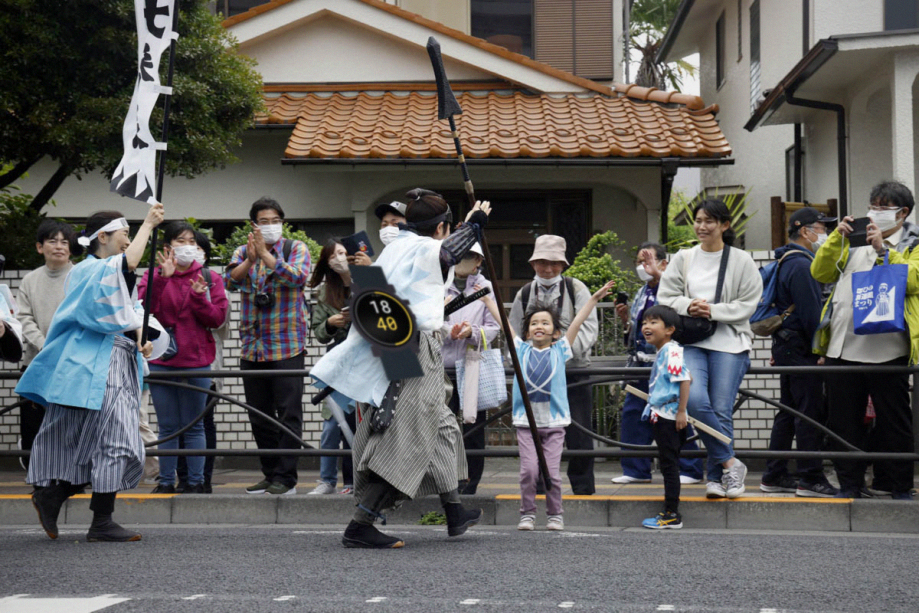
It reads 18:40
